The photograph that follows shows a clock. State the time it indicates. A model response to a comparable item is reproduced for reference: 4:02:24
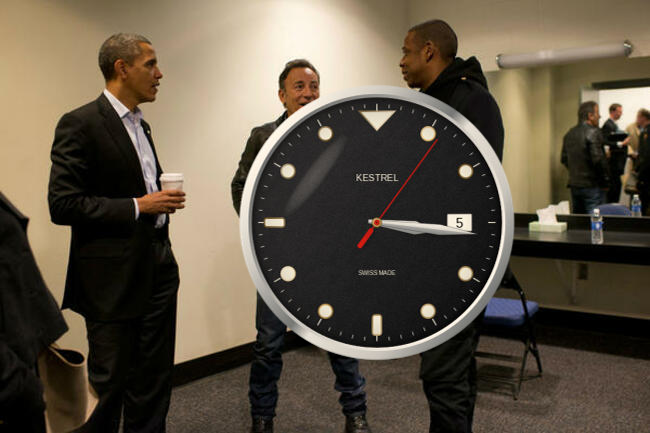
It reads 3:16:06
